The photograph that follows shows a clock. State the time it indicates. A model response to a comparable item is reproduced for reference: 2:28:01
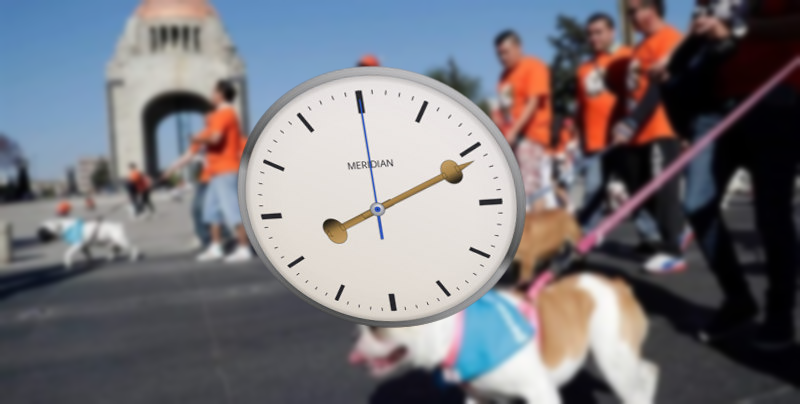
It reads 8:11:00
